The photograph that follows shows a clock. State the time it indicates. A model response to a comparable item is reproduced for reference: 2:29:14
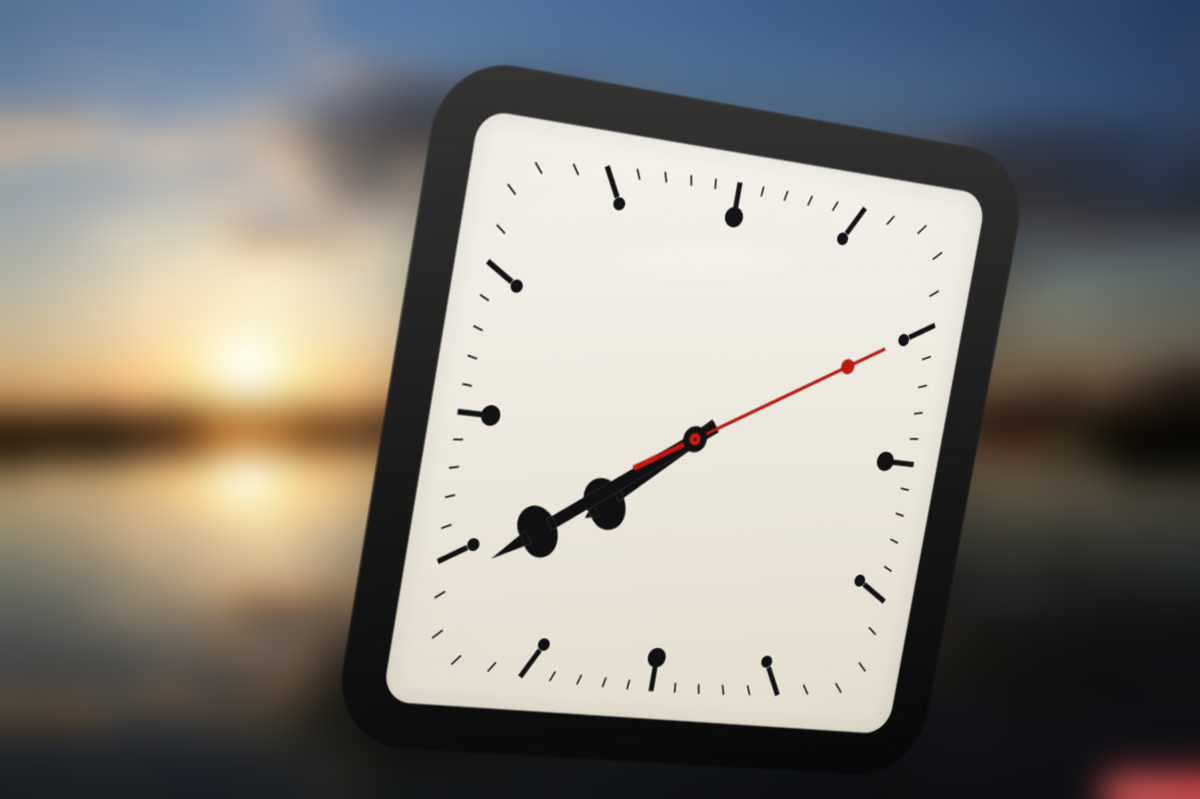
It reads 7:39:10
